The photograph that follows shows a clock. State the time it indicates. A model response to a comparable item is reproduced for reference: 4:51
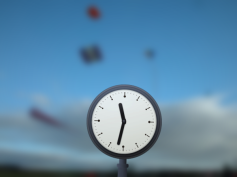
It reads 11:32
